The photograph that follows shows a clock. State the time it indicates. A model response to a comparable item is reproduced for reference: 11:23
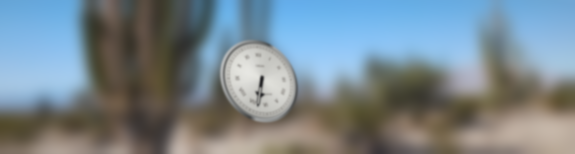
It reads 6:33
